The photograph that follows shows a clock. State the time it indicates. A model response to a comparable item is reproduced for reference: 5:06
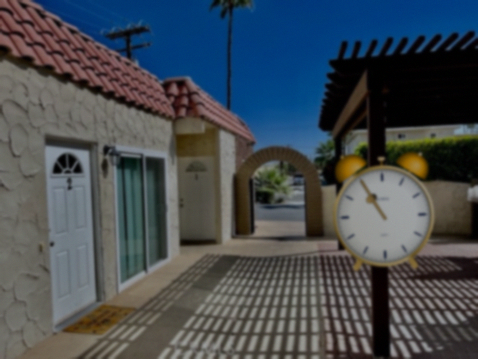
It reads 10:55
